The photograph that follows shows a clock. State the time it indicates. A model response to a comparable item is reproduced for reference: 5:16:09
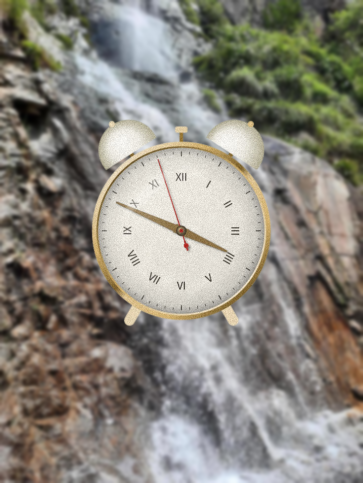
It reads 3:48:57
